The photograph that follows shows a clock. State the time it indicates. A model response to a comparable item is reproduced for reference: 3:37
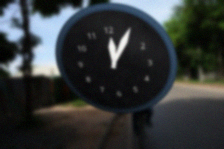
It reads 12:05
